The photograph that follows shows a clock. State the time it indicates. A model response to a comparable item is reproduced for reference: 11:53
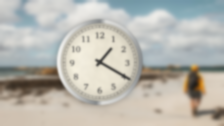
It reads 1:20
